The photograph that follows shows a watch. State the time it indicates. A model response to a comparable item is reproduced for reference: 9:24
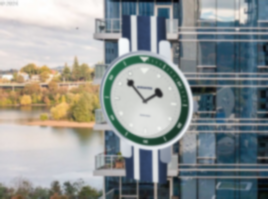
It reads 1:53
